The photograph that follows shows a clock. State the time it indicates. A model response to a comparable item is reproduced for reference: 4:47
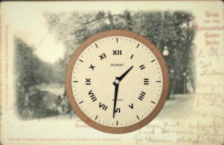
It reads 1:31
